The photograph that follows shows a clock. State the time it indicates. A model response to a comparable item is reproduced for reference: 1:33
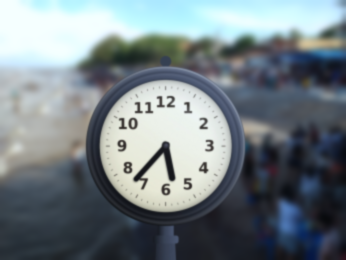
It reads 5:37
